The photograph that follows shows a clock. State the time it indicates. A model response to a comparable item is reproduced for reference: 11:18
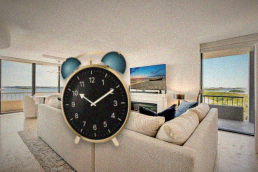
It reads 10:10
